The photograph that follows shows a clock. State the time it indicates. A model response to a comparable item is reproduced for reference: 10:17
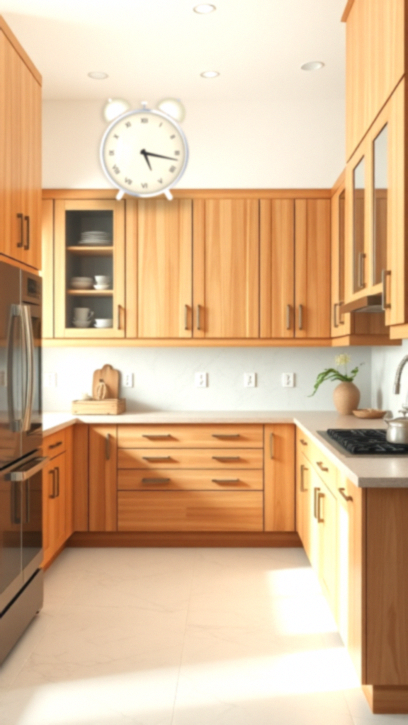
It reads 5:17
